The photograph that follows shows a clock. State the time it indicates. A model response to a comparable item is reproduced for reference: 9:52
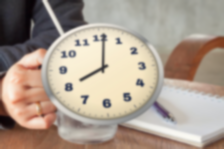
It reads 8:01
